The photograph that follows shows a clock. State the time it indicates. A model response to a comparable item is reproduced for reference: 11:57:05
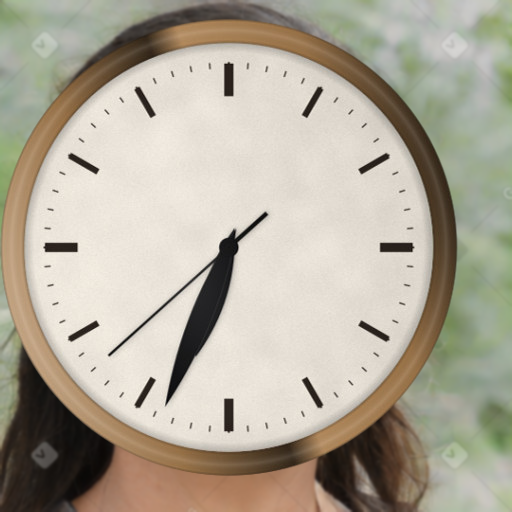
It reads 6:33:38
